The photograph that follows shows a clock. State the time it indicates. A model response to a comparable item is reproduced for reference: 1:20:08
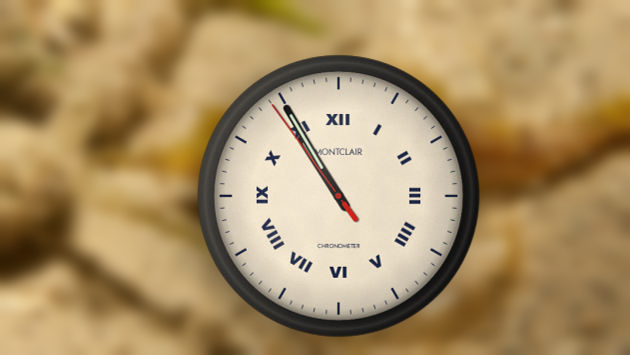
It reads 10:54:54
